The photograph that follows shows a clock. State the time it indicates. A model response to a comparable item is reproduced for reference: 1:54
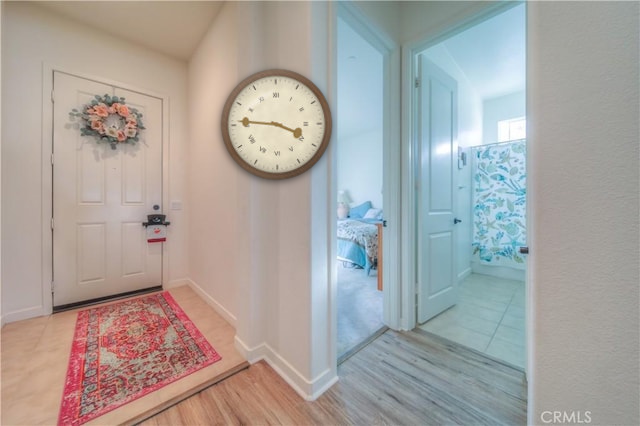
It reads 3:46
